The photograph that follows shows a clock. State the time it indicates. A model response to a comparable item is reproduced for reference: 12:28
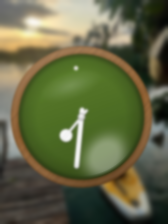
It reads 7:32
